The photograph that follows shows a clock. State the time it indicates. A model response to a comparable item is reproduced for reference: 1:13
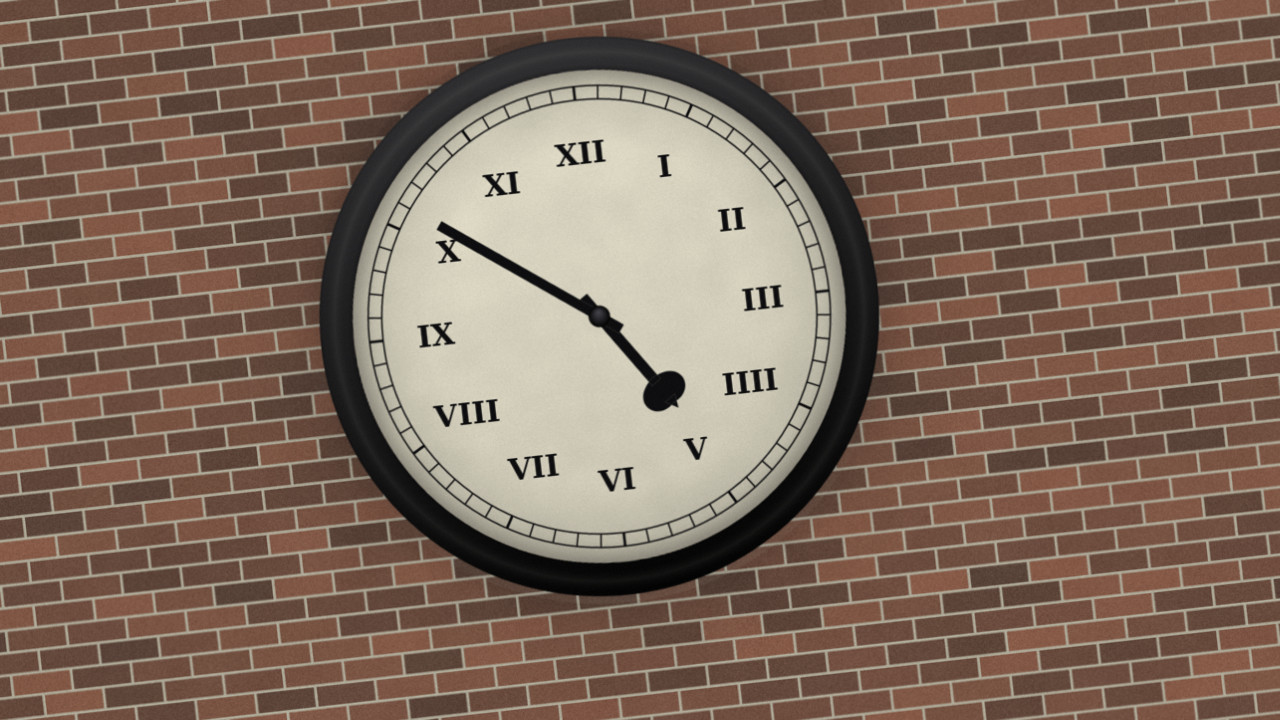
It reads 4:51
